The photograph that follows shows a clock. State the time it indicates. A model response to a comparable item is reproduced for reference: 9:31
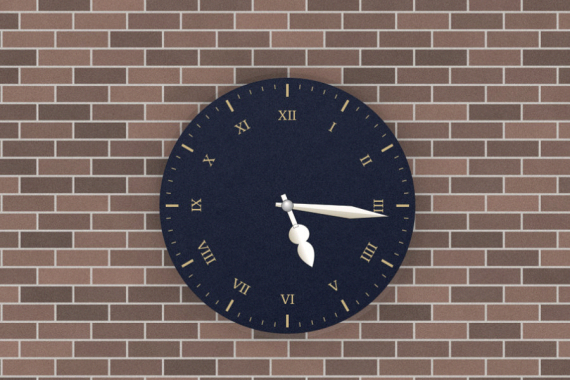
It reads 5:16
